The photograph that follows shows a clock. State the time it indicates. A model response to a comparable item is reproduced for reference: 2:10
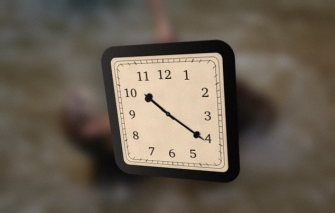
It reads 10:21
